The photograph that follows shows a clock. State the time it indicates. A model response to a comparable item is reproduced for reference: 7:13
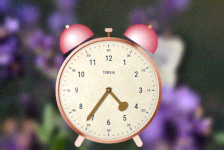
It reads 4:36
